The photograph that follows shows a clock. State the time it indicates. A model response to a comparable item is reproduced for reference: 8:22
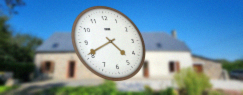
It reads 4:41
